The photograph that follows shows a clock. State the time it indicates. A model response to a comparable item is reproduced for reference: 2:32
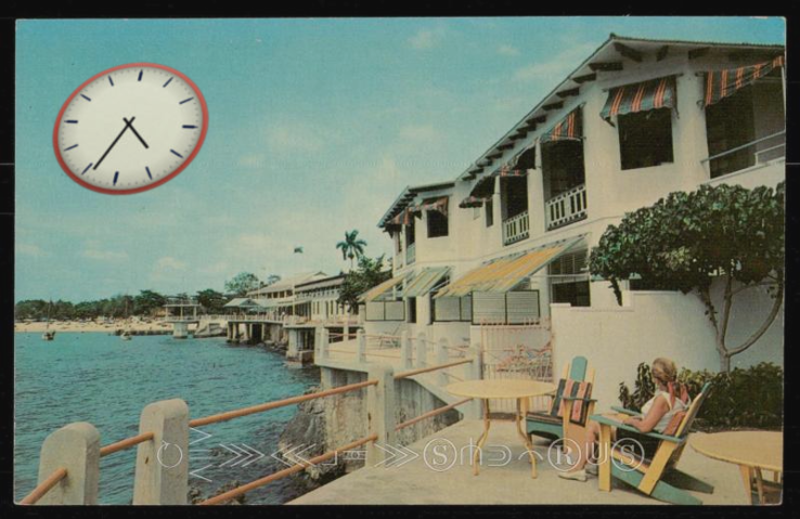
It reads 4:34
